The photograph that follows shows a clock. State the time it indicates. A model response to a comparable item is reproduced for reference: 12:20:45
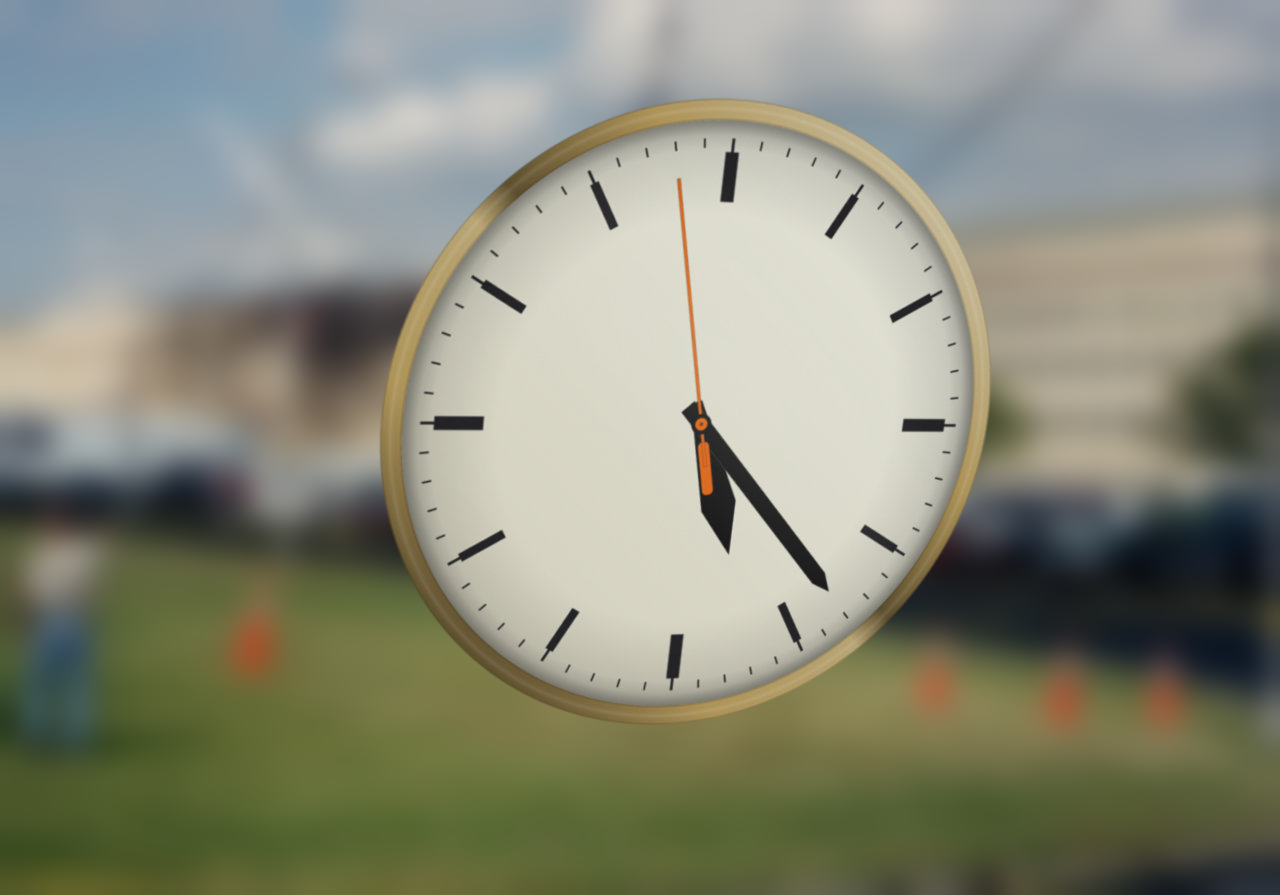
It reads 5:22:58
